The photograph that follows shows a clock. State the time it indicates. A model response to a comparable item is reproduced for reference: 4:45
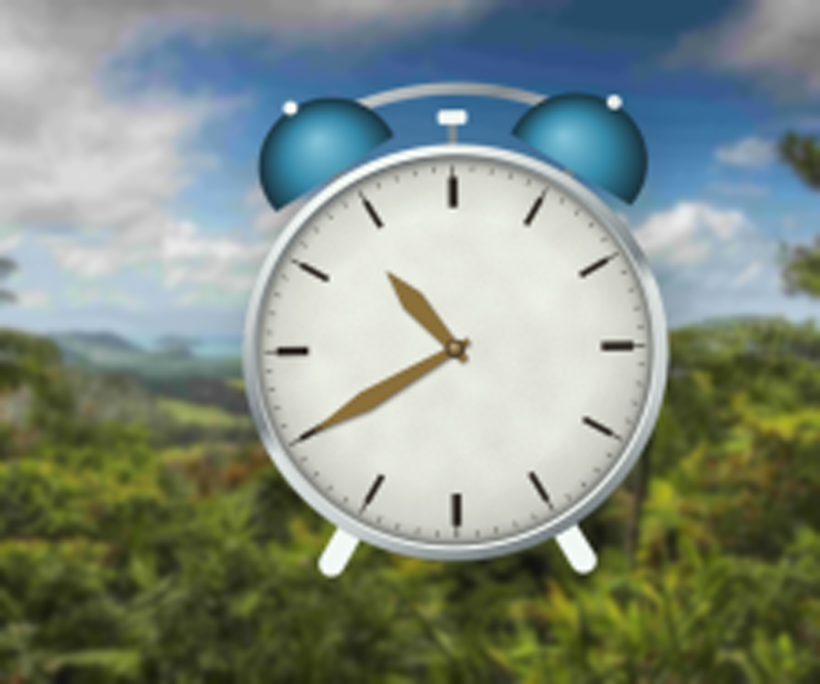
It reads 10:40
